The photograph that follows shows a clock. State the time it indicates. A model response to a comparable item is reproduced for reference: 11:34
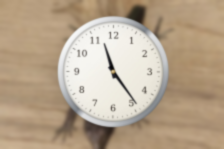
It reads 11:24
